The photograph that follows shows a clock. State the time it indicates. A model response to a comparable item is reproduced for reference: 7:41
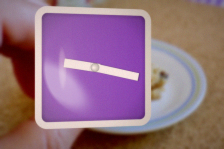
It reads 9:17
